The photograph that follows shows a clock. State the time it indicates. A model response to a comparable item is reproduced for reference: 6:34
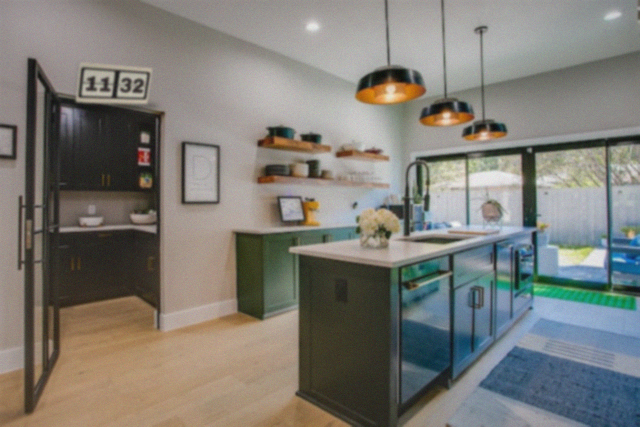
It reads 11:32
